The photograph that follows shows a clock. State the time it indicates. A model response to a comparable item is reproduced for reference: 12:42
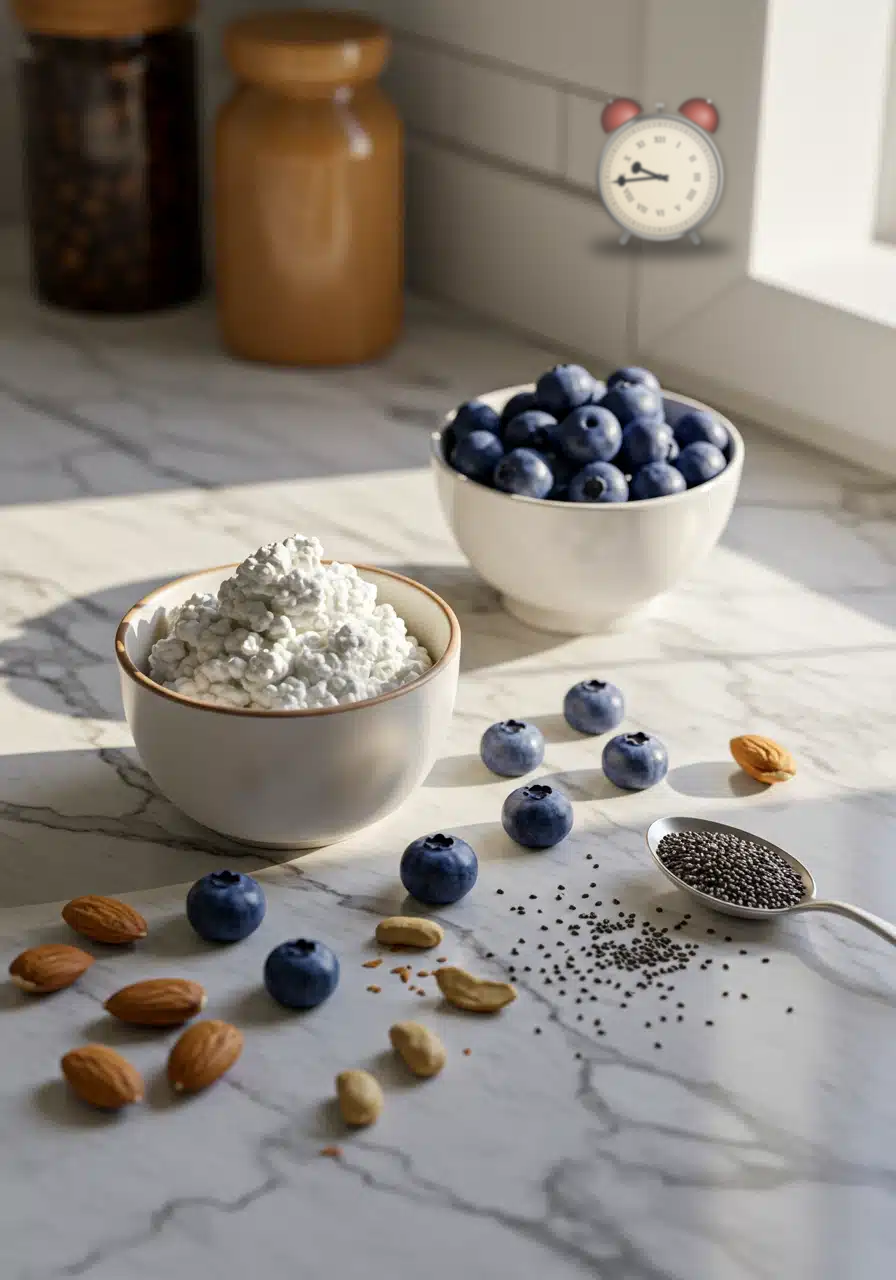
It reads 9:44
